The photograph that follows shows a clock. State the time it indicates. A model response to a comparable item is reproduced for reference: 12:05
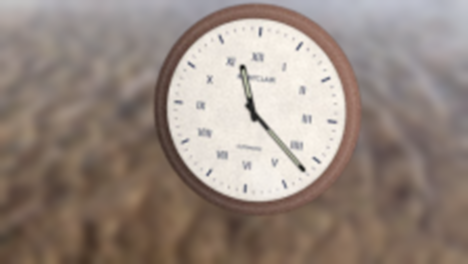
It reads 11:22
